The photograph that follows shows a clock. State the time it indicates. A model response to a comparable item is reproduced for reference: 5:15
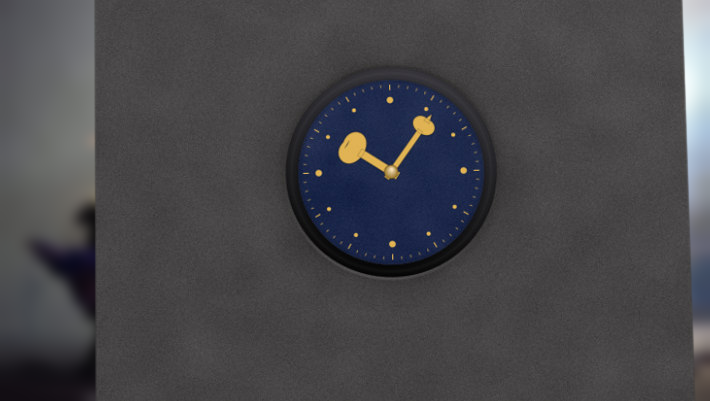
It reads 10:06
